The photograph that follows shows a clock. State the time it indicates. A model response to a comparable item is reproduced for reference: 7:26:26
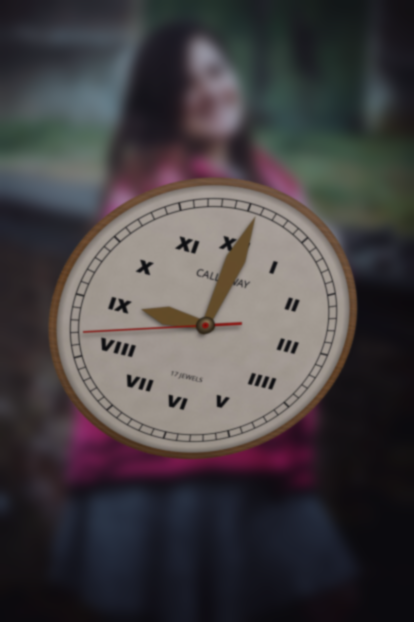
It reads 9:00:42
